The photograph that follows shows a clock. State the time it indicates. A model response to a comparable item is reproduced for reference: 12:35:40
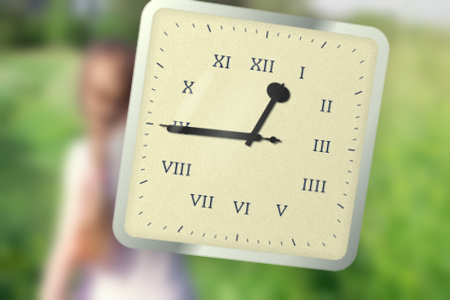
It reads 12:44:45
